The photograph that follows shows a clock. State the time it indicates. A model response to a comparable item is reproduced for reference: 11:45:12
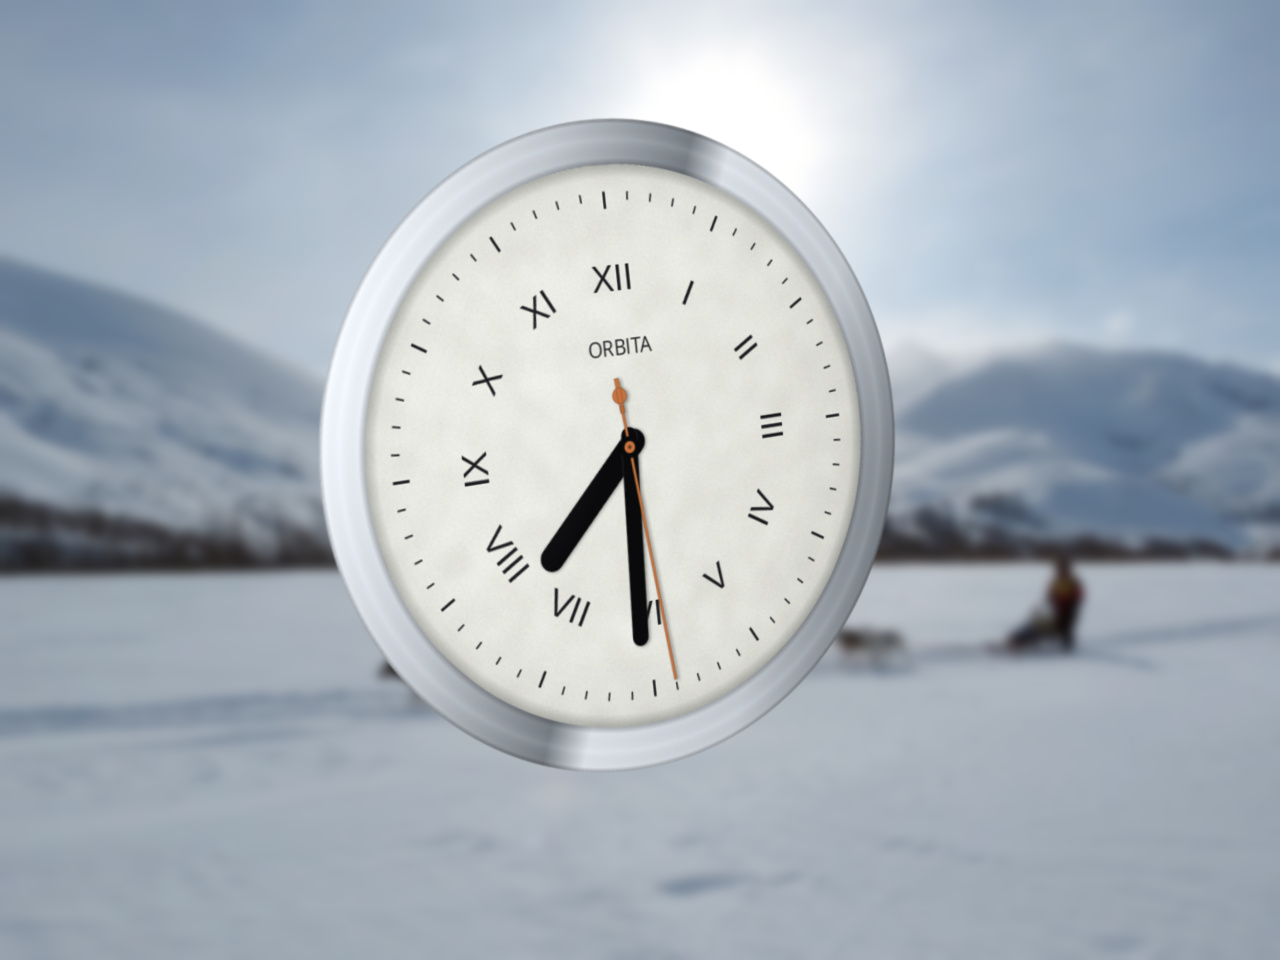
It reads 7:30:29
